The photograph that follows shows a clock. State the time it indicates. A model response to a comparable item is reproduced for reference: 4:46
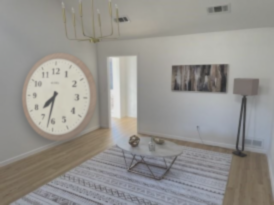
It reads 7:32
